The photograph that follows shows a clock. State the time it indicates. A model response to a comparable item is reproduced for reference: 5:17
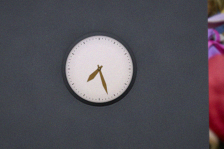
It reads 7:27
